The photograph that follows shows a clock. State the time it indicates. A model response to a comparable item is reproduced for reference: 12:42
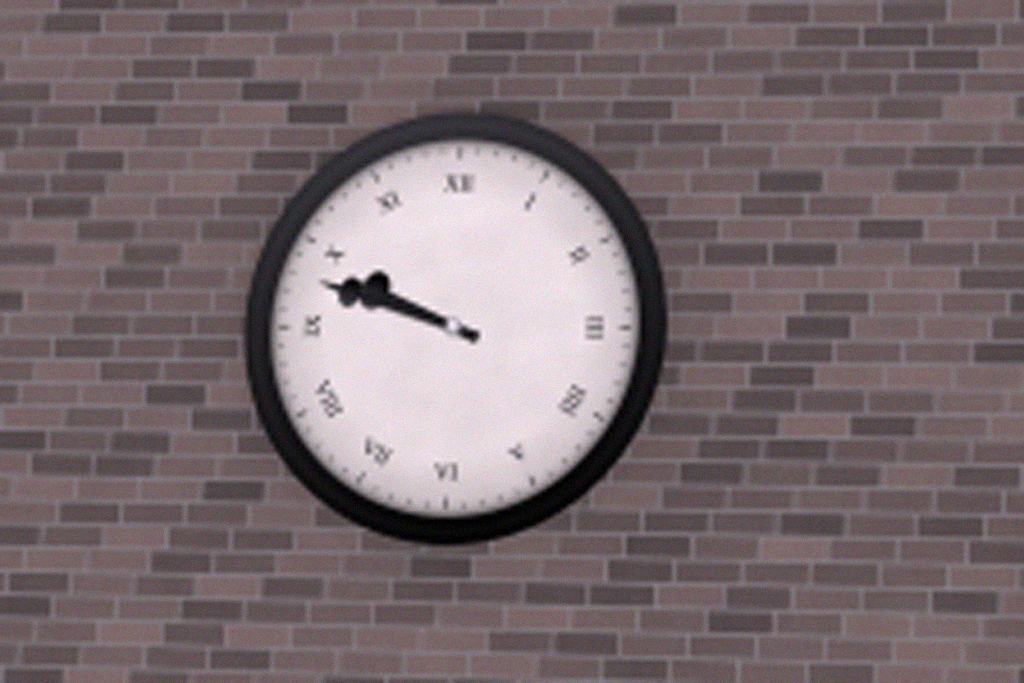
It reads 9:48
